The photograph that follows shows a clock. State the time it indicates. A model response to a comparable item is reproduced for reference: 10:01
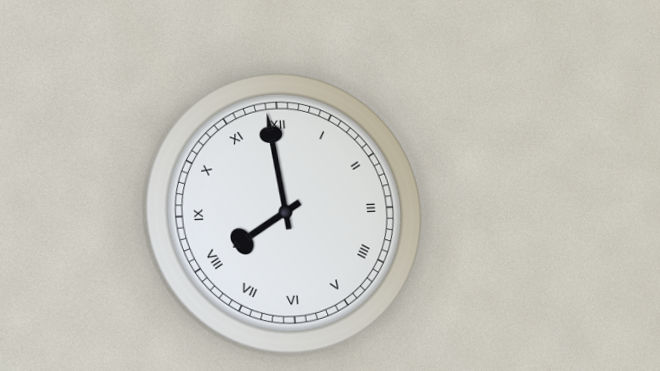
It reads 7:59
